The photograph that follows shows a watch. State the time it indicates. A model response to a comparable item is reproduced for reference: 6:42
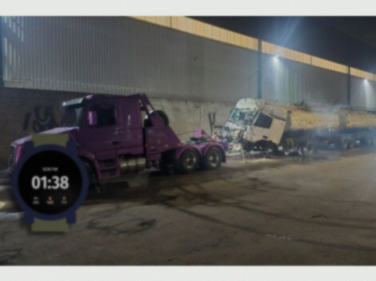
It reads 1:38
